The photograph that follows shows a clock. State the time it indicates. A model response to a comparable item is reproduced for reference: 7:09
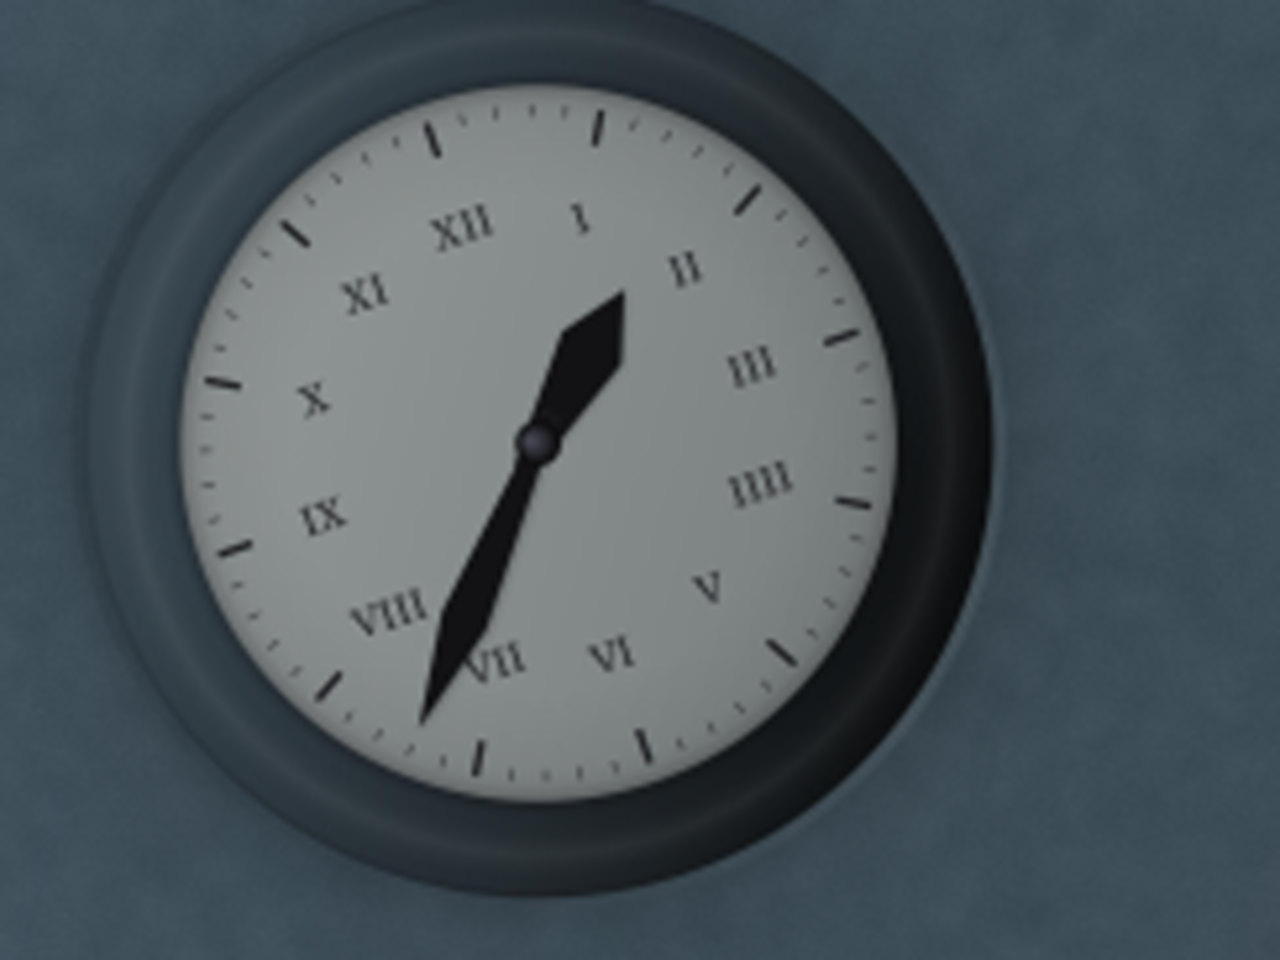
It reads 1:37
